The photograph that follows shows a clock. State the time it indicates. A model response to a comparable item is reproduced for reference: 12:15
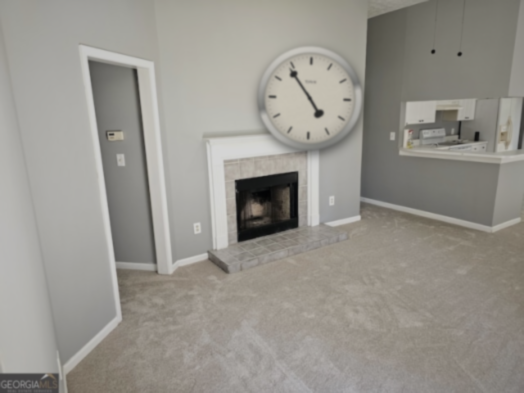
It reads 4:54
